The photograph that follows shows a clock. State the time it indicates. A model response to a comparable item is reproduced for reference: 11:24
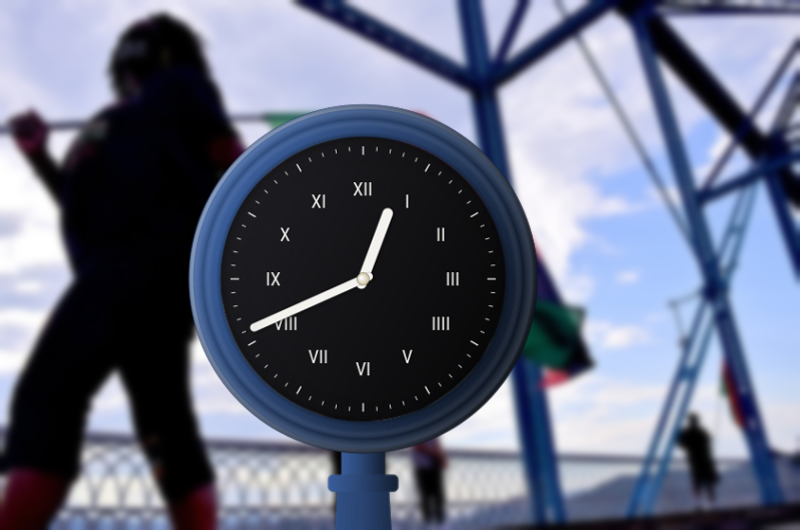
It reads 12:41
